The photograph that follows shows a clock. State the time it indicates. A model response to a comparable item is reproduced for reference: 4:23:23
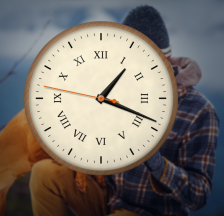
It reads 1:18:47
